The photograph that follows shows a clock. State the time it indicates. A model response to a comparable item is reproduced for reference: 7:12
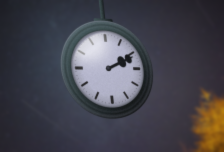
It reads 2:11
